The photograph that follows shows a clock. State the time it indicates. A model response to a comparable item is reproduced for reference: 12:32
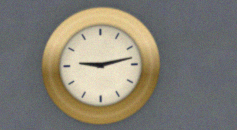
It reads 9:13
